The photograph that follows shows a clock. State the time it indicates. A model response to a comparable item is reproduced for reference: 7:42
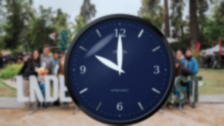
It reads 10:00
